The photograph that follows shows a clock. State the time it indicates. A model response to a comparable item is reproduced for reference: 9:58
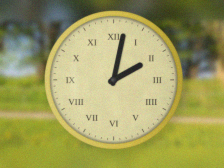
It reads 2:02
